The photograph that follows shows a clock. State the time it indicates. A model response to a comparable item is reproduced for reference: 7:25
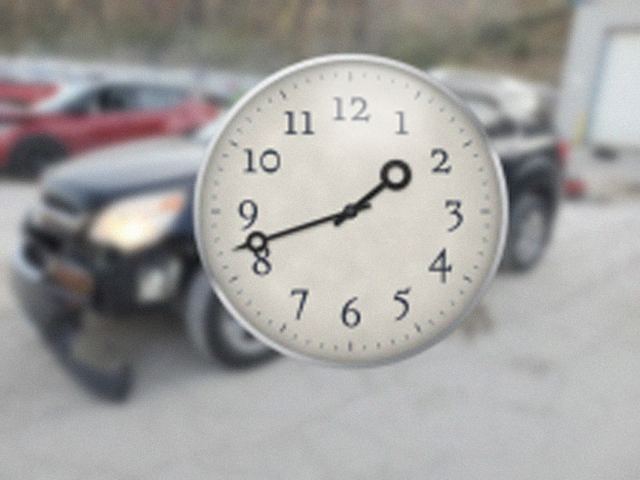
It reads 1:42
